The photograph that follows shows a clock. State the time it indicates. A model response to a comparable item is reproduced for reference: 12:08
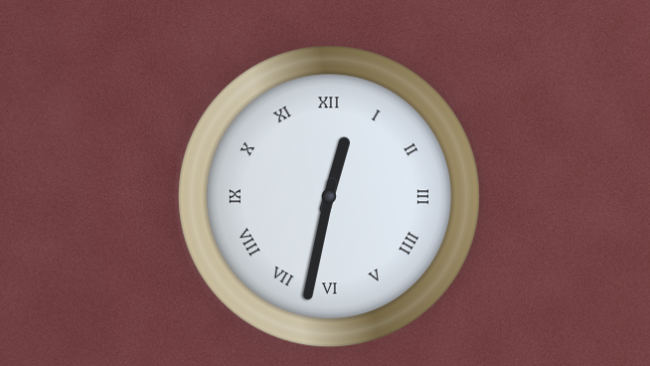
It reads 12:32
